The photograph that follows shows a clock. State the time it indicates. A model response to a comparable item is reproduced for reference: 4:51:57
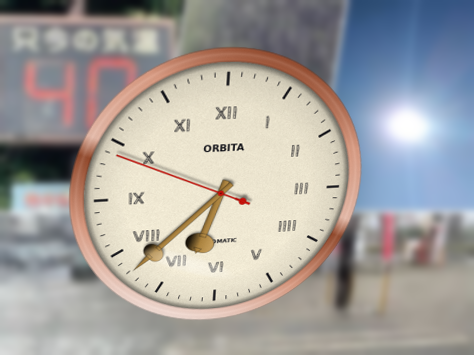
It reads 6:37:49
